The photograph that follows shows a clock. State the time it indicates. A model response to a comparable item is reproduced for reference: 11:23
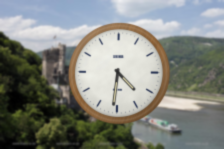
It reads 4:31
